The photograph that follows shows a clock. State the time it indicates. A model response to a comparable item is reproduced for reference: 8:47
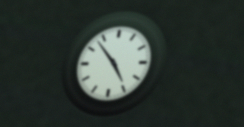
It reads 4:53
